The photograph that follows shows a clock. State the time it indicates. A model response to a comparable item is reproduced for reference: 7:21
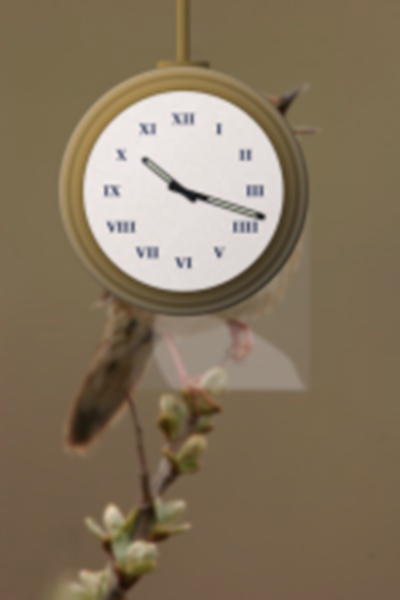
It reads 10:18
